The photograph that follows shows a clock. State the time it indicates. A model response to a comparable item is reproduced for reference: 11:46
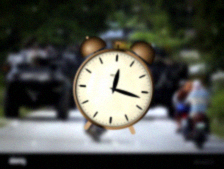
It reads 12:17
